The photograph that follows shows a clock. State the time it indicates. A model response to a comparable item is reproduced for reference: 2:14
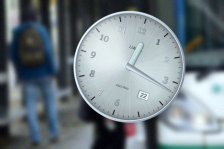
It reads 12:17
